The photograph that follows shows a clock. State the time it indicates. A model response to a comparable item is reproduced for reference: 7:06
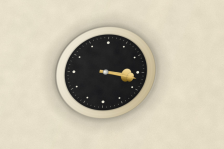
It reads 3:17
